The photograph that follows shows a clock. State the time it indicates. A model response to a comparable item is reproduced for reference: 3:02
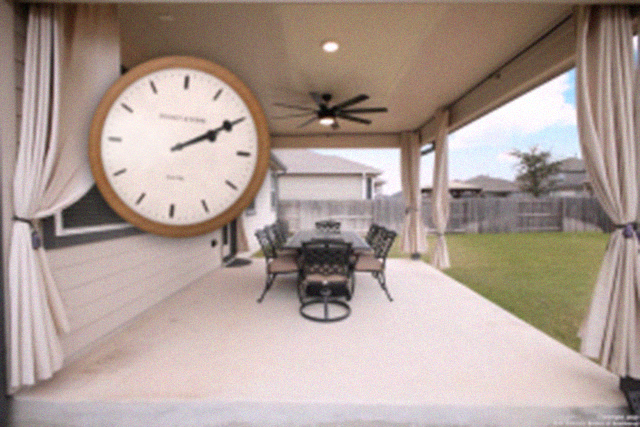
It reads 2:10
